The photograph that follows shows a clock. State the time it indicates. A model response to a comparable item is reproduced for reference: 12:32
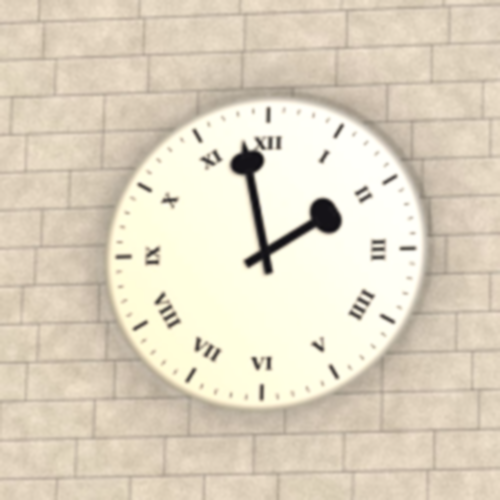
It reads 1:58
